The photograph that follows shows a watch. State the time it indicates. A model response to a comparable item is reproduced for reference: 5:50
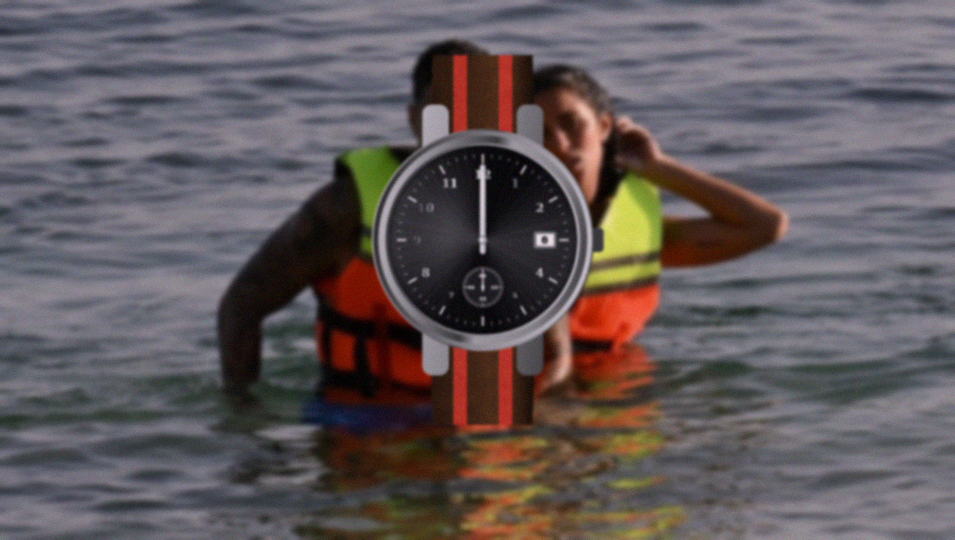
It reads 12:00
